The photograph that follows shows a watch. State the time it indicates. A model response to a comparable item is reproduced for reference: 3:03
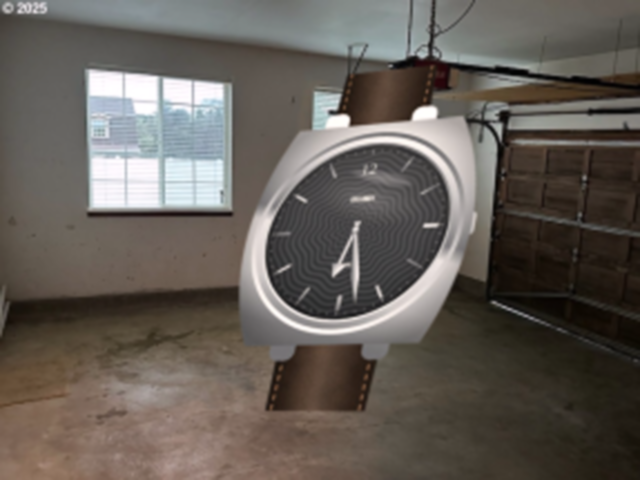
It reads 6:28
